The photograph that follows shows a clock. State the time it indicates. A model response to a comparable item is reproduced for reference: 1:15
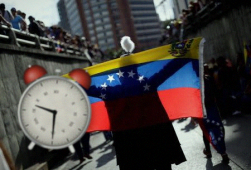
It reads 9:30
